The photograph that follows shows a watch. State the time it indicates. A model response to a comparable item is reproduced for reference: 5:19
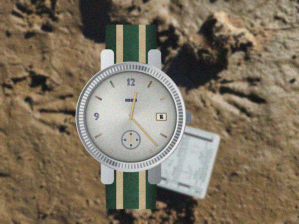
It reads 12:23
